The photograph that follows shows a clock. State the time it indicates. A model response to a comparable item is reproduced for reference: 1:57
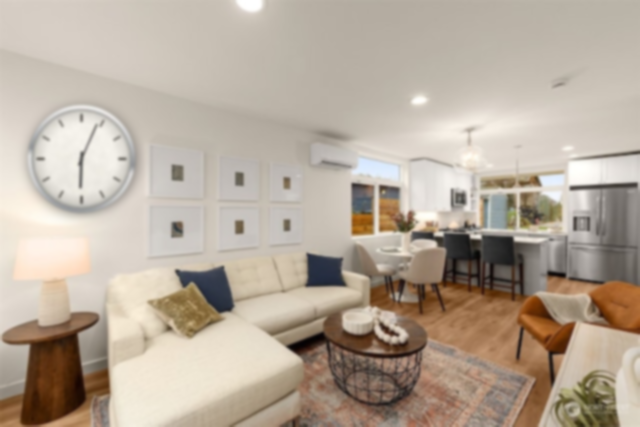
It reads 6:04
